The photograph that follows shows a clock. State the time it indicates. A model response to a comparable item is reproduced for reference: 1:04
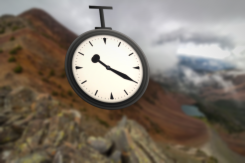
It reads 10:20
